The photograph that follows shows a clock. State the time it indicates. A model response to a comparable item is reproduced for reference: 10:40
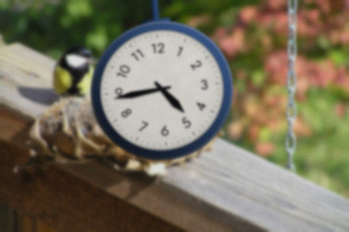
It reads 4:44
